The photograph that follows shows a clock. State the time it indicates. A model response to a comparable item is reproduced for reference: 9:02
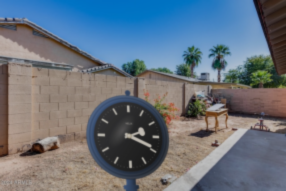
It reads 2:19
